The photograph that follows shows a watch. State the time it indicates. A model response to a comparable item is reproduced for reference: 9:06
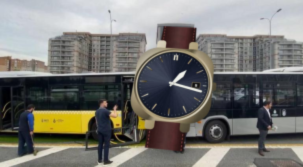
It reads 1:17
